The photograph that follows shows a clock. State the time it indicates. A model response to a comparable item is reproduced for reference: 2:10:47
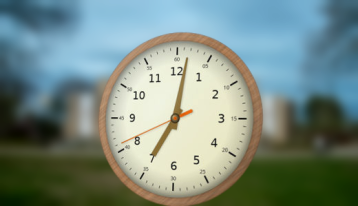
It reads 7:01:41
